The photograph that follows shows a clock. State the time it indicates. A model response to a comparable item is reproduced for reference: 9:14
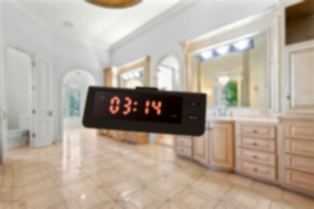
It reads 3:14
